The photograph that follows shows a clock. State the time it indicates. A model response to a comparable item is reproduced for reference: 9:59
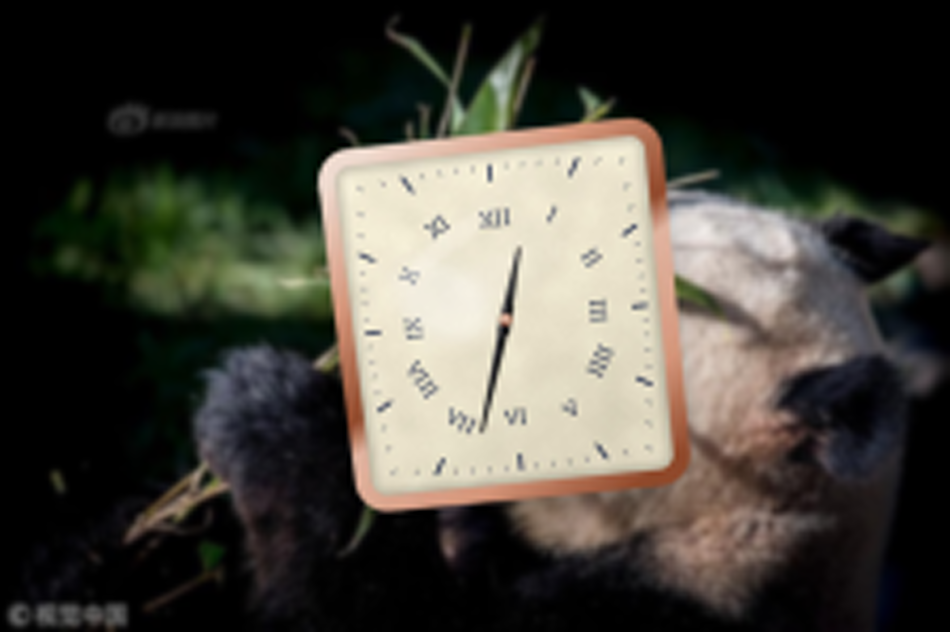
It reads 12:33
